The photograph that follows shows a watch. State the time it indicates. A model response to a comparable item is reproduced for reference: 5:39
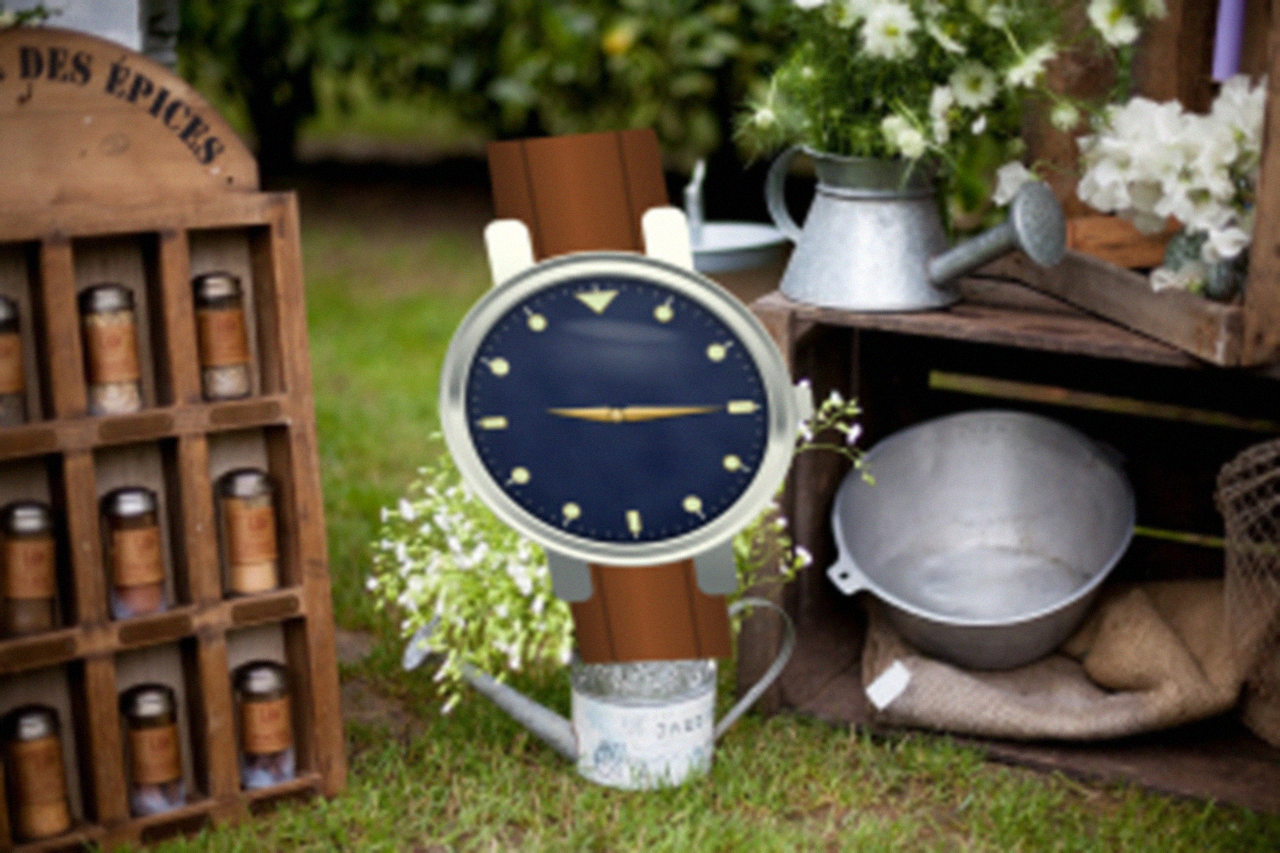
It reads 9:15
